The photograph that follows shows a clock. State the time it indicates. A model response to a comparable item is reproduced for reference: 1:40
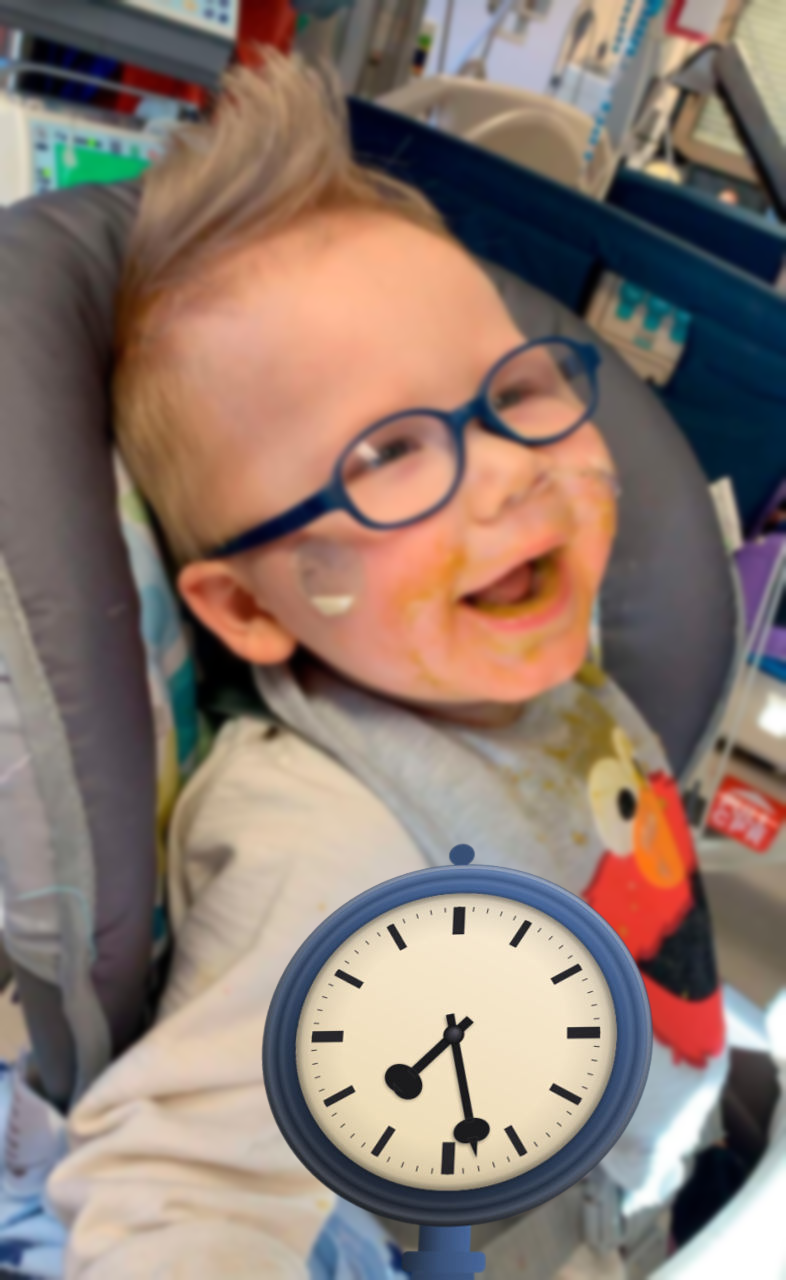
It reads 7:28
